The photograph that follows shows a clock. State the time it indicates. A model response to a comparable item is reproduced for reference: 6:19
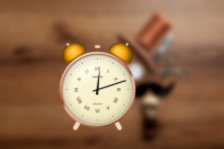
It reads 12:12
